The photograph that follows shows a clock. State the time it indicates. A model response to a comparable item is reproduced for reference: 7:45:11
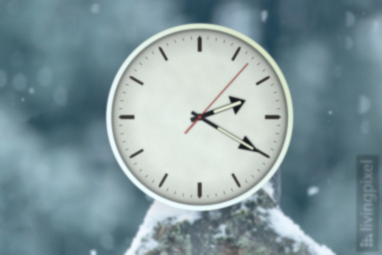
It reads 2:20:07
